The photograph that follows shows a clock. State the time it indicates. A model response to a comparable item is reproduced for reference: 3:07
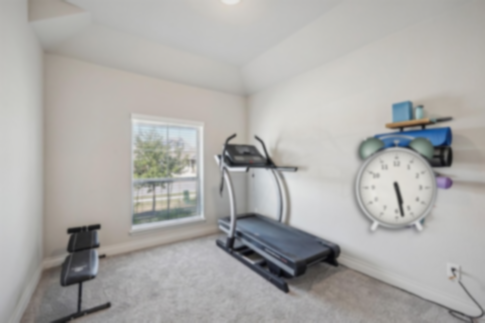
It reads 5:28
